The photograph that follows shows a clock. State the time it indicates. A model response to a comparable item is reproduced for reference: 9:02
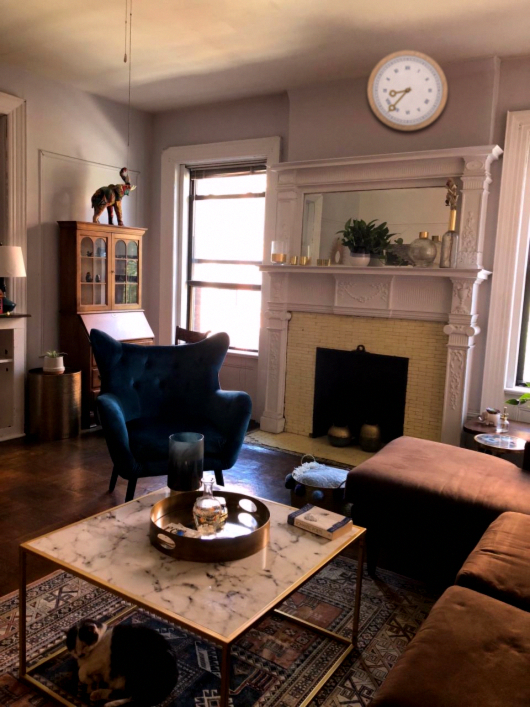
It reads 8:37
